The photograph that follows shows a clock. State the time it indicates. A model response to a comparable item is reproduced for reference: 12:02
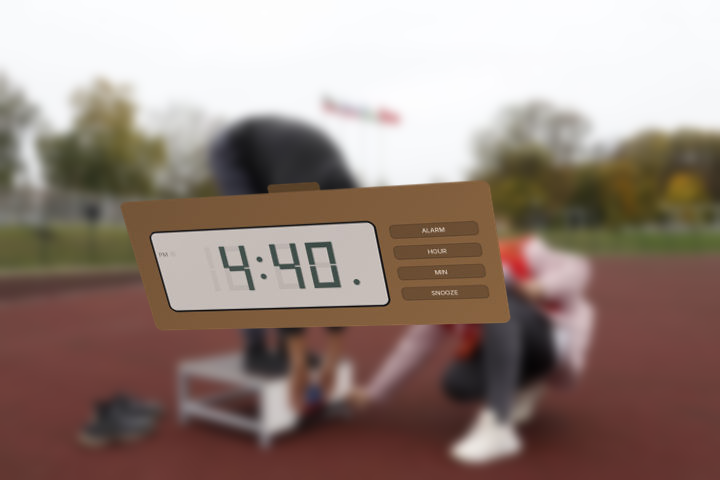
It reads 4:40
